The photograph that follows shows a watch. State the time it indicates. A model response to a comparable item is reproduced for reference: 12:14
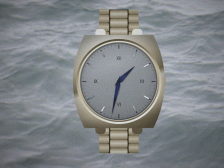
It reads 1:32
